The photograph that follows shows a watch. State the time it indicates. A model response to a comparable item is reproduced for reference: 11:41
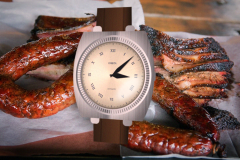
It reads 3:08
